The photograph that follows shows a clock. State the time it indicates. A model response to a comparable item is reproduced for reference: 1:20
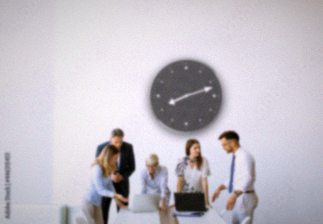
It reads 8:12
